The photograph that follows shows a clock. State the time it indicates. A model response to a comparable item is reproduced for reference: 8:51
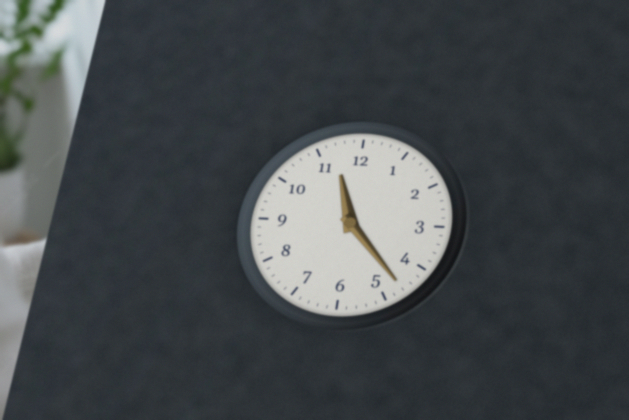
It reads 11:23
